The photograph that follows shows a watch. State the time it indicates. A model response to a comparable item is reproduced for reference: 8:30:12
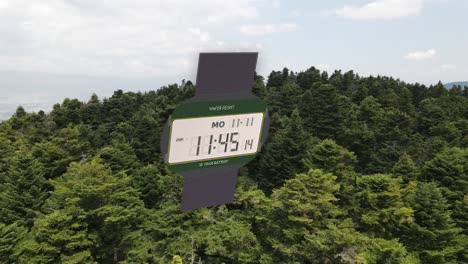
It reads 11:45:14
